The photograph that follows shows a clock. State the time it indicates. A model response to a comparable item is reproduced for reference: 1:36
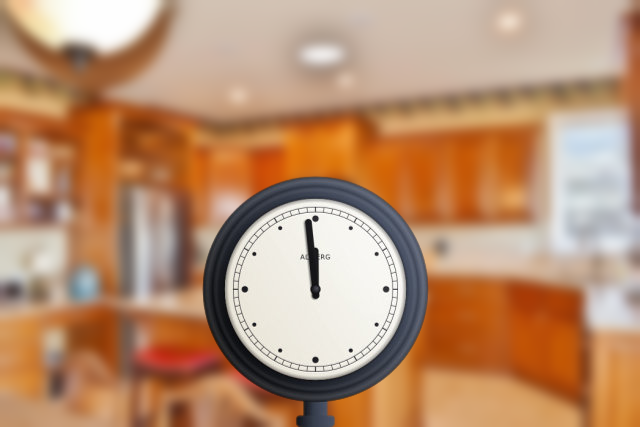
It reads 11:59
